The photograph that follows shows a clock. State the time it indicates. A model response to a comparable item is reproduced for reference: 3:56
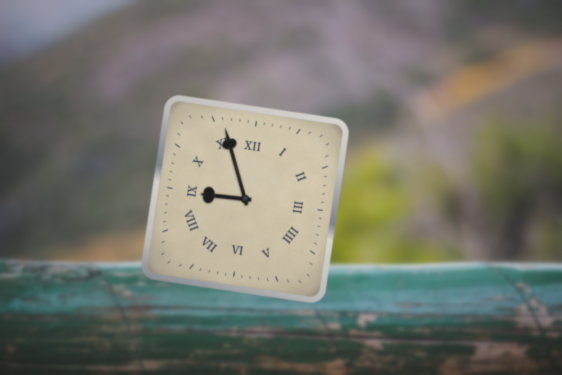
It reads 8:56
